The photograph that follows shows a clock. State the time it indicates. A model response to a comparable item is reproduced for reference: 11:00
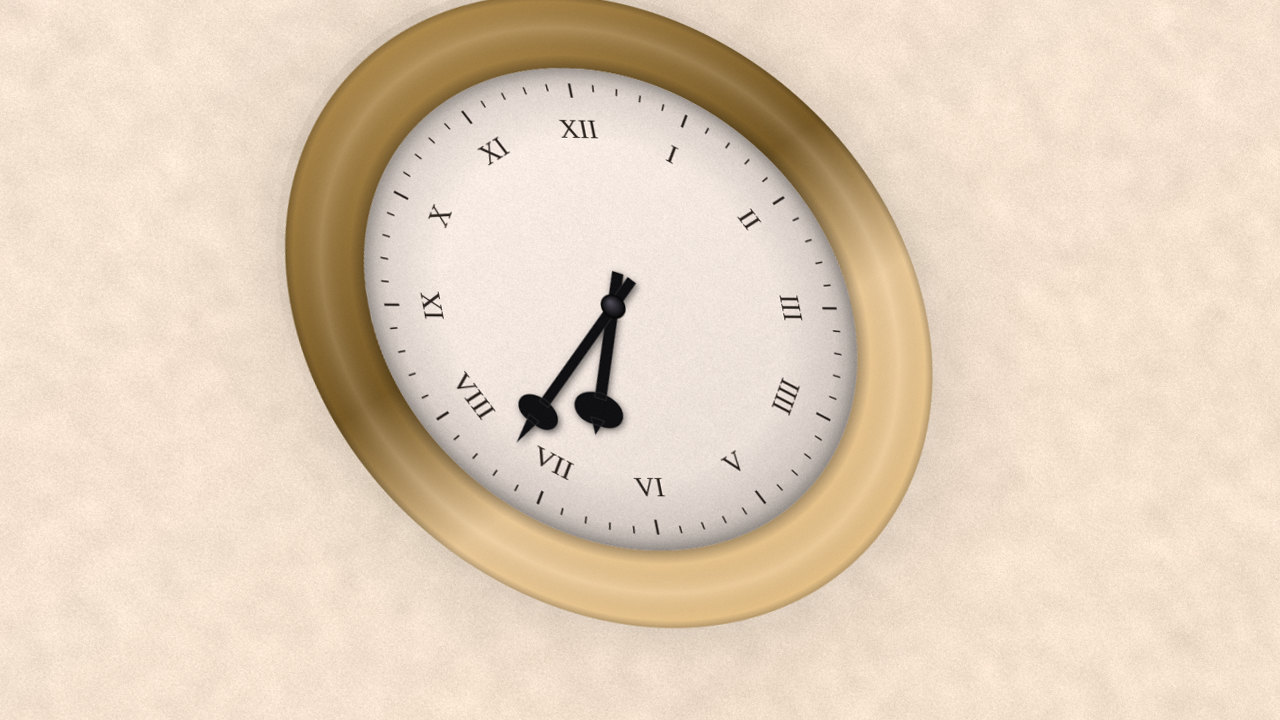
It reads 6:37
